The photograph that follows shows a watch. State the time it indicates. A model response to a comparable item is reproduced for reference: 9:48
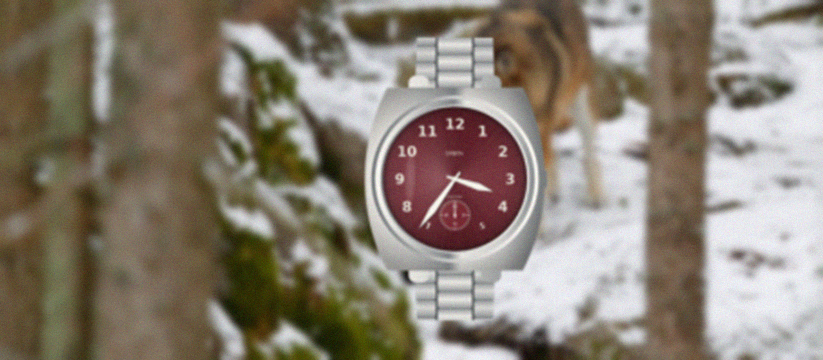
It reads 3:36
